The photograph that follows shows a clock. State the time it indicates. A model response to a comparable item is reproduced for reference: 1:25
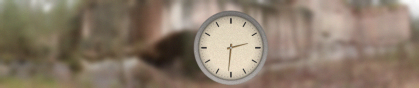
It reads 2:31
